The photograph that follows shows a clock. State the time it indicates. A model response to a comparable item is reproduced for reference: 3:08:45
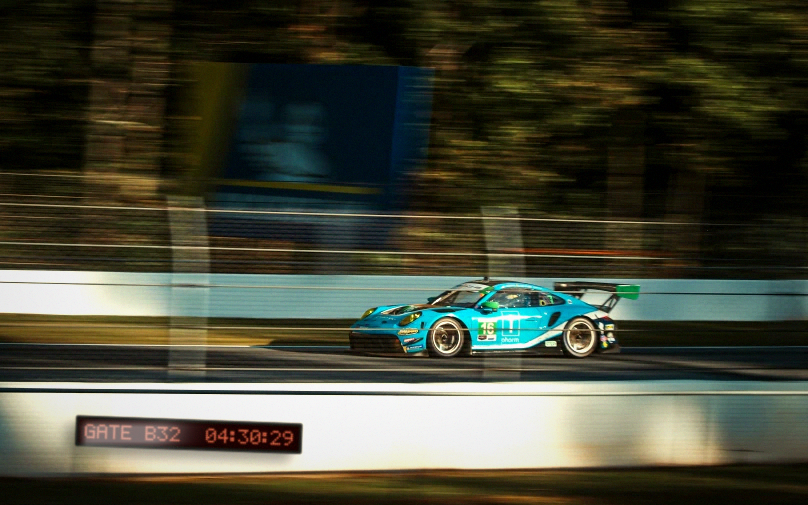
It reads 4:30:29
